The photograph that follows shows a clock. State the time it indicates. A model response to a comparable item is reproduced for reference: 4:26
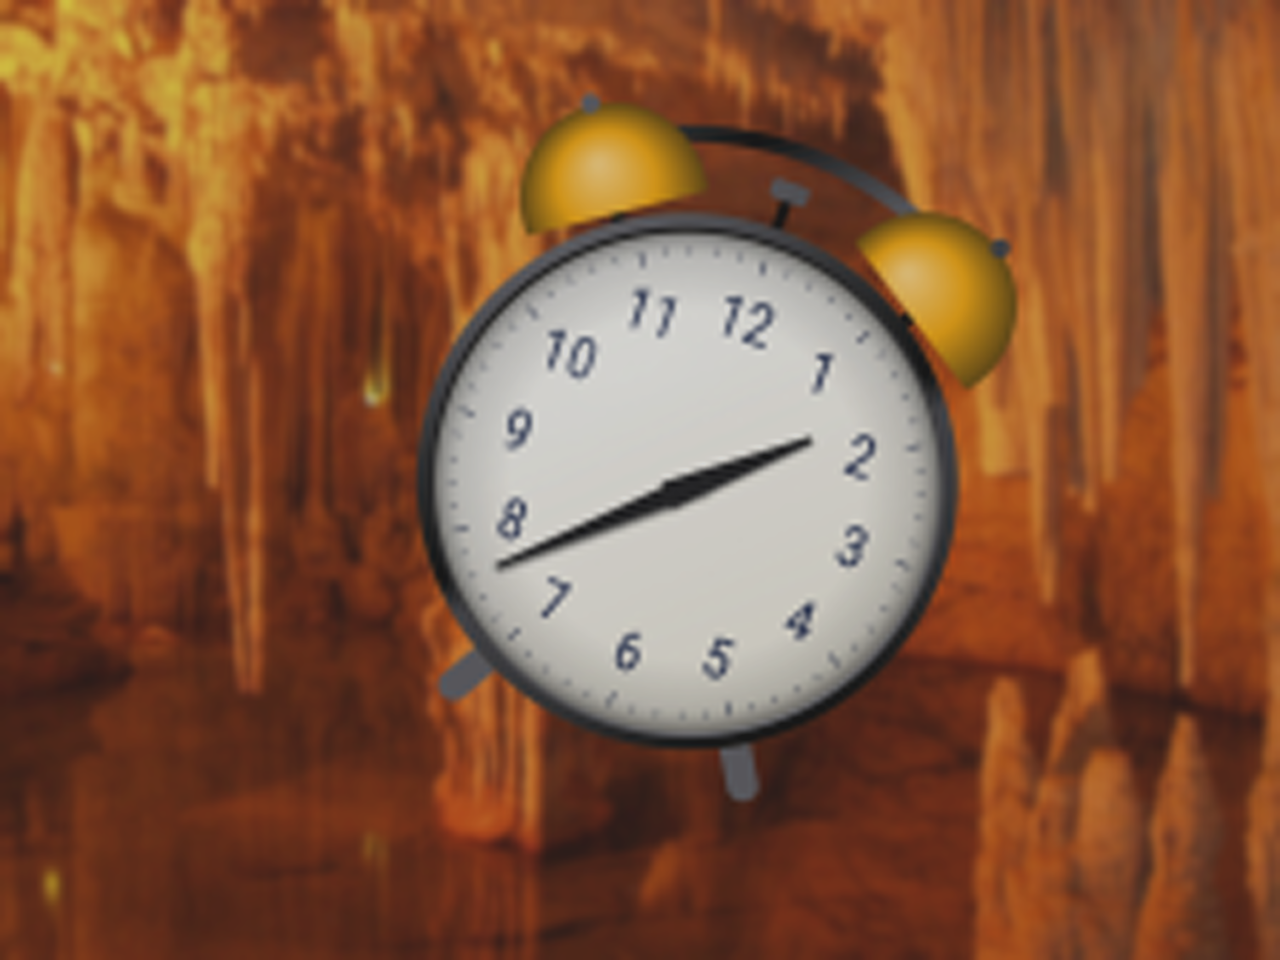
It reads 1:38
